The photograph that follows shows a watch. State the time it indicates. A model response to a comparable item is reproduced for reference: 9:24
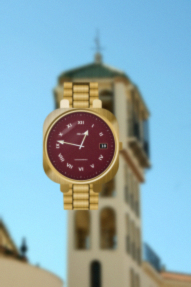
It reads 12:47
